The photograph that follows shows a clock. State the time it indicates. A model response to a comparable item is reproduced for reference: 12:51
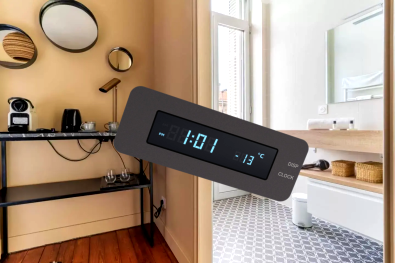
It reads 1:01
